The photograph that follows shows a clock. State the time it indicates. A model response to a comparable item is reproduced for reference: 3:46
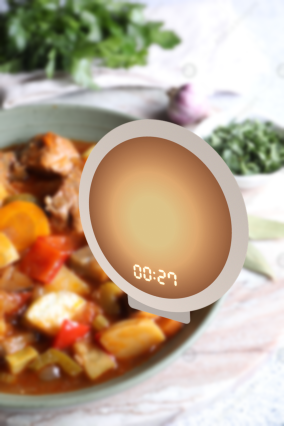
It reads 0:27
